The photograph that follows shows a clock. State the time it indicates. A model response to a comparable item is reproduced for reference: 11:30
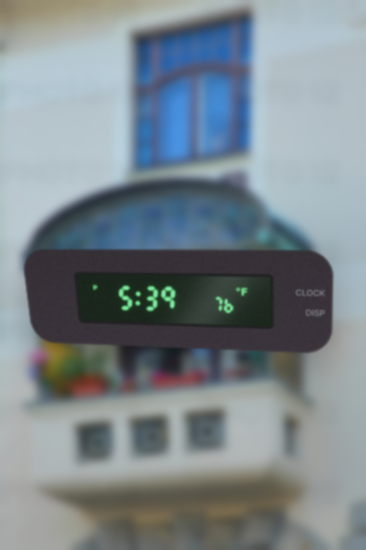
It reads 5:39
